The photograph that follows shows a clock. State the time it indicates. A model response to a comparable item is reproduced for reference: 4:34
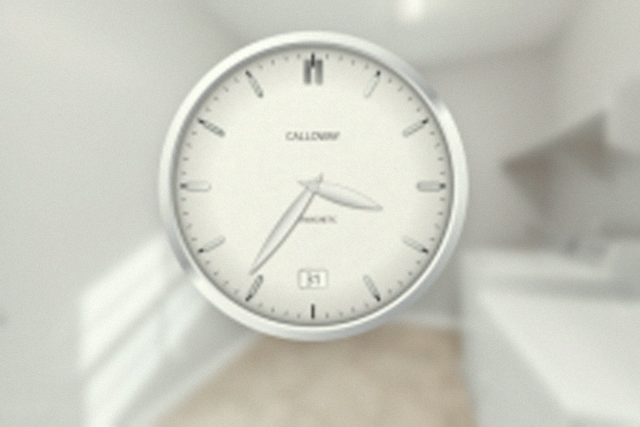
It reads 3:36
